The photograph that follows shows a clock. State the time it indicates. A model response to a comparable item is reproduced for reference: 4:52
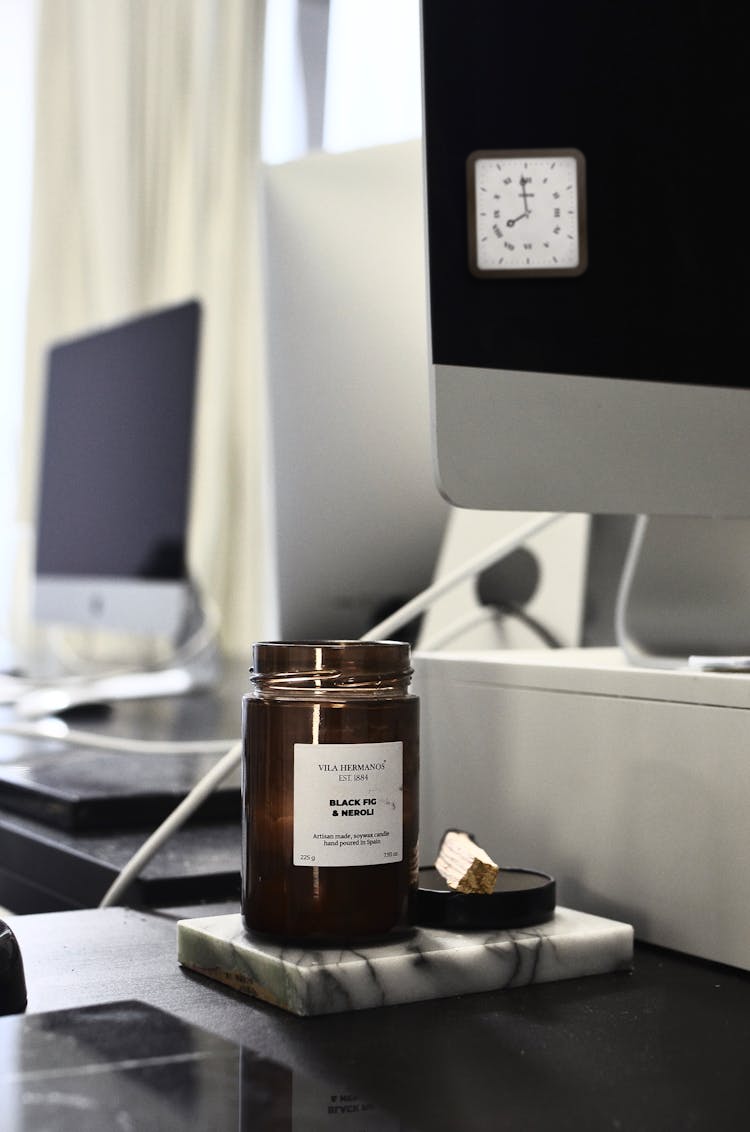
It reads 7:59
